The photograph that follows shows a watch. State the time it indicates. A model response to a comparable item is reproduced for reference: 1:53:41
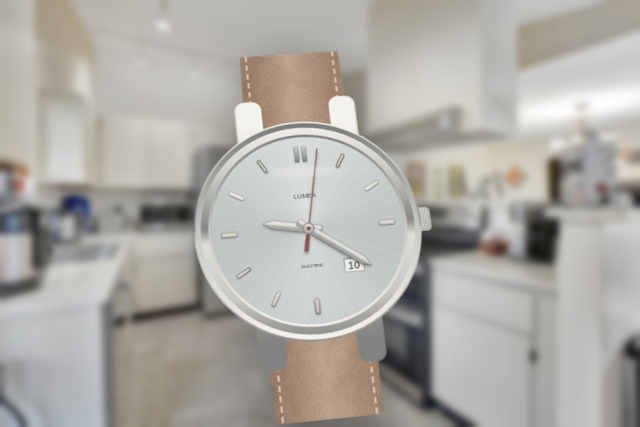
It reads 9:21:02
